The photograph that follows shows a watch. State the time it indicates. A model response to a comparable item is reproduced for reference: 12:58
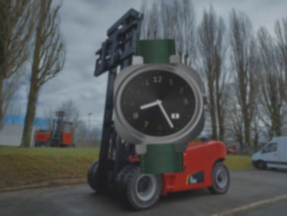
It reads 8:26
